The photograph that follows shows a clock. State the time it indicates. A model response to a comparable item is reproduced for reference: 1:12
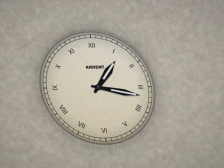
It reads 1:17
